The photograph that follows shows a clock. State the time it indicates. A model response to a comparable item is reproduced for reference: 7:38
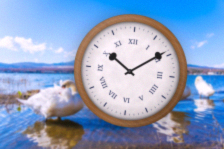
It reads 10:09
